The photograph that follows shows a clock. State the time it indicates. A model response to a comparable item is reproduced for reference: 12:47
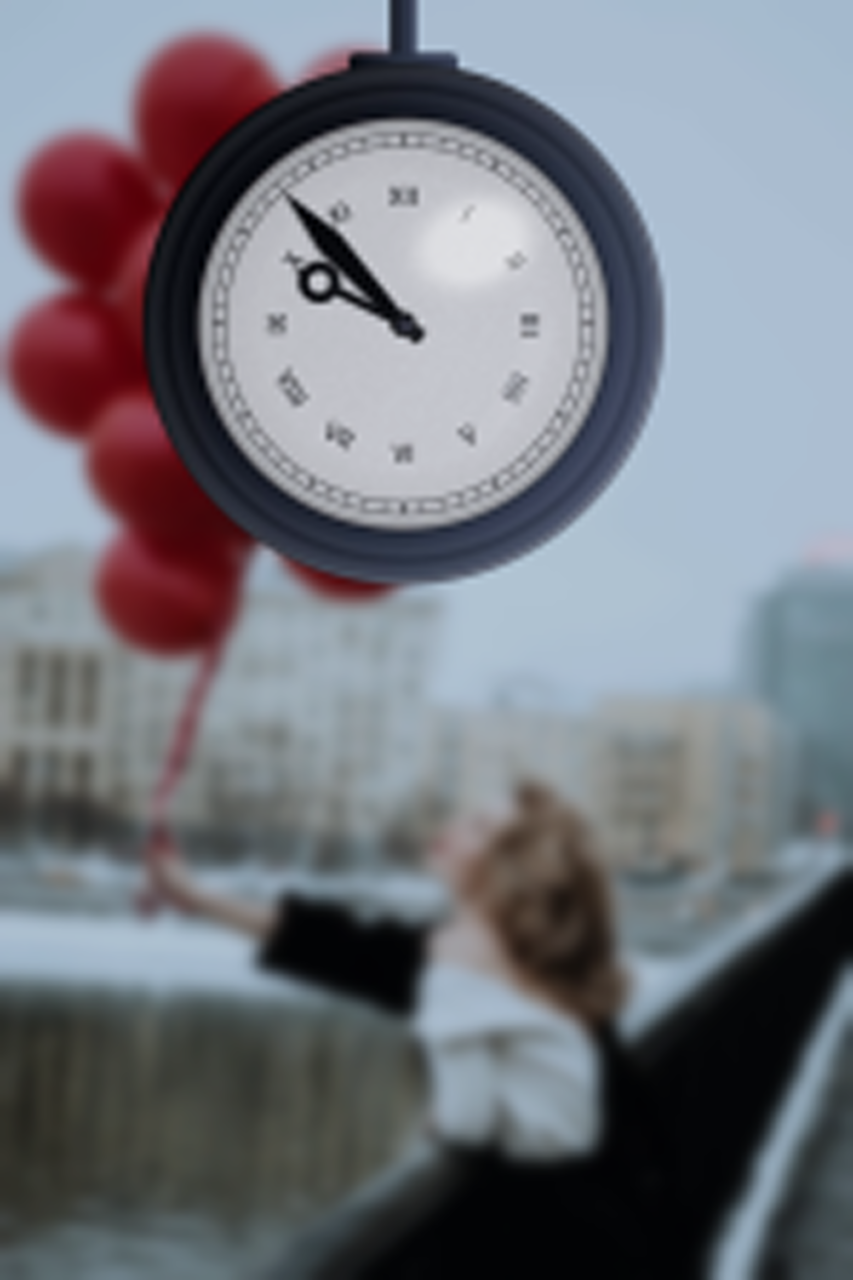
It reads 9:53
